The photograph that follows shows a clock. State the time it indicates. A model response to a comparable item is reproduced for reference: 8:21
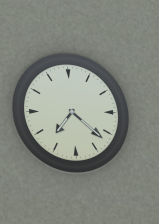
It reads 7:22
